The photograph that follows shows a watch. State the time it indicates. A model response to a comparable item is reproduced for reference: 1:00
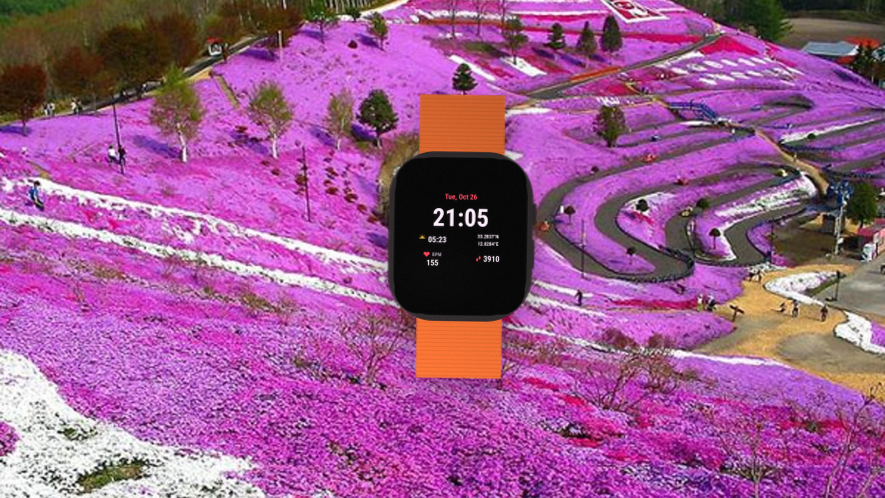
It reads 21:05
